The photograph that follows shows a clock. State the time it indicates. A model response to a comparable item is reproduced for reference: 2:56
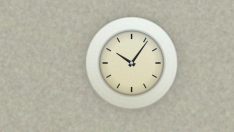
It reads 10:06
